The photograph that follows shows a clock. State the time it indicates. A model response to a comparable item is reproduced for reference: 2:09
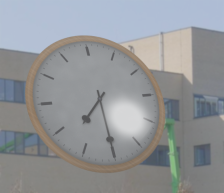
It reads 7:30
